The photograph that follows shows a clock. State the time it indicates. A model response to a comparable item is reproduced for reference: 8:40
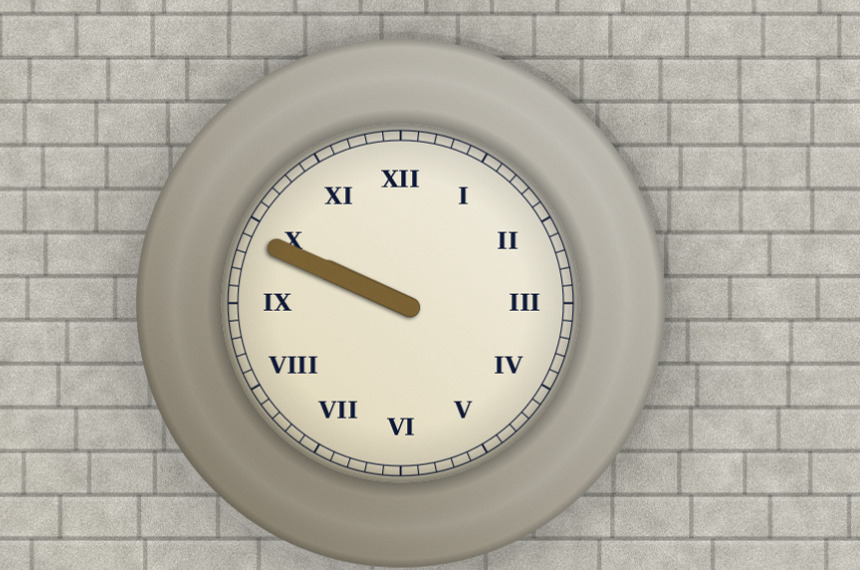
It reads 9:49
